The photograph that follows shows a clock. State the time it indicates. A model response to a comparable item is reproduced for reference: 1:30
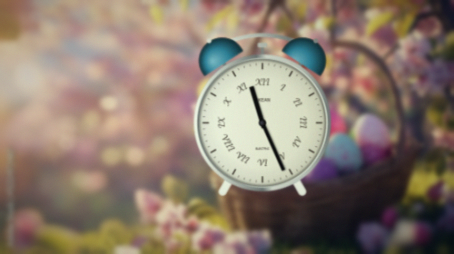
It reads 11:26
